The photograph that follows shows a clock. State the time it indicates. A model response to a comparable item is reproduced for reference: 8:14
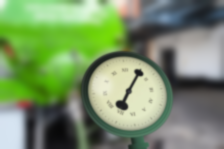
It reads 7:06
